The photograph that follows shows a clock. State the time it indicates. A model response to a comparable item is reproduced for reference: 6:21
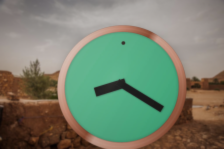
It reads 8:20
